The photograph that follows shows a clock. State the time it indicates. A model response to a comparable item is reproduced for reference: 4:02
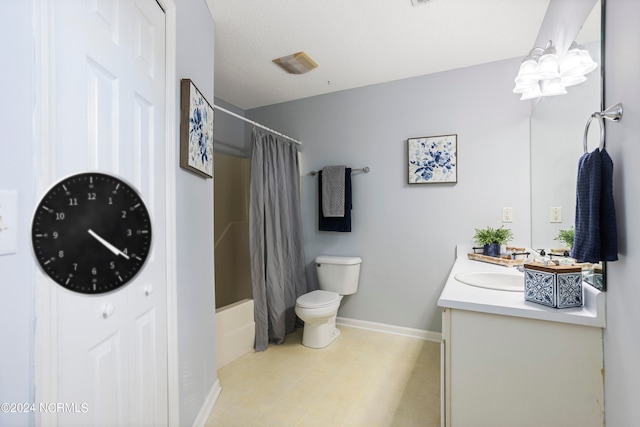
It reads 4:21
